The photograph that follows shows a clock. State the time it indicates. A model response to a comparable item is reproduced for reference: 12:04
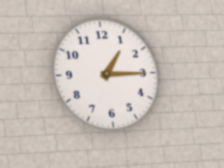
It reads 1:15
